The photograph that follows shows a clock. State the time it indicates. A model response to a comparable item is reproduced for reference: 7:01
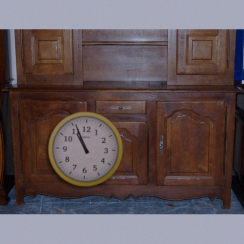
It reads 10:56
